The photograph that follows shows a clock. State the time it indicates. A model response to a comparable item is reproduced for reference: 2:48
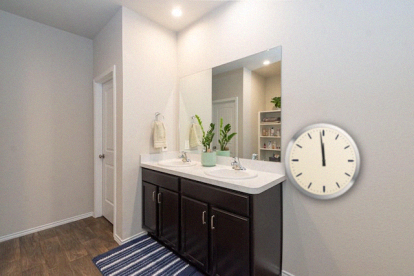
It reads 11:59
